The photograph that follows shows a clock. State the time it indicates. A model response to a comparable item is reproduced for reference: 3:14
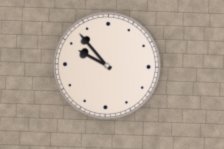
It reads 9:53
